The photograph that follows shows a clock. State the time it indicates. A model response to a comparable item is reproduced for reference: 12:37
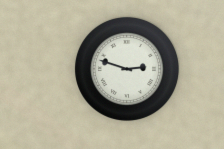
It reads 2:48
